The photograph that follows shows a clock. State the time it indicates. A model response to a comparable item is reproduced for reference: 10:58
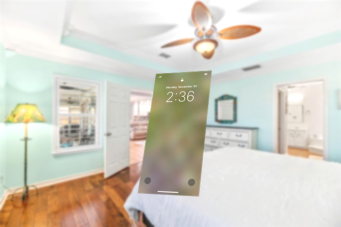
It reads 2:36
